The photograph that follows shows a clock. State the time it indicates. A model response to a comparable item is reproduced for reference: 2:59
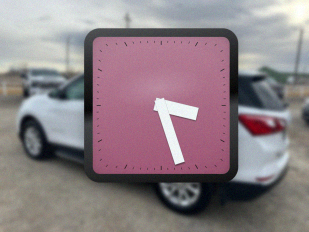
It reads 3:27
